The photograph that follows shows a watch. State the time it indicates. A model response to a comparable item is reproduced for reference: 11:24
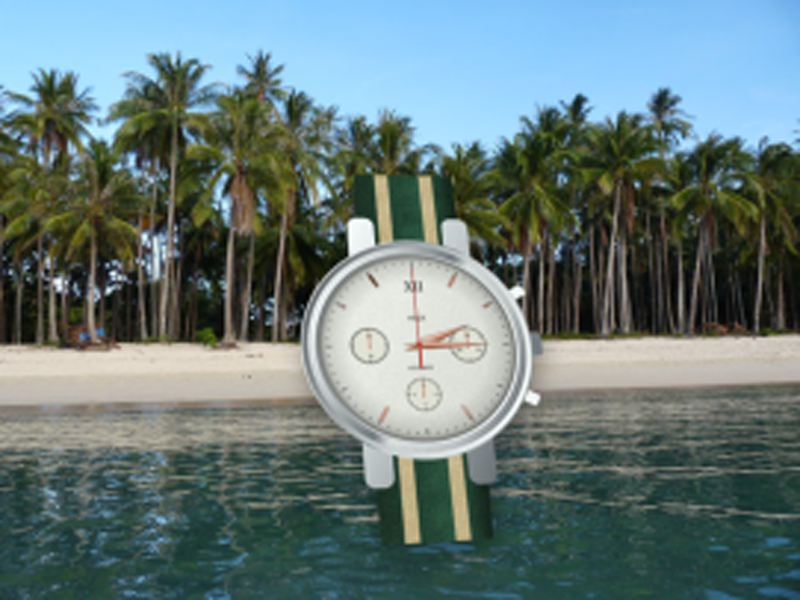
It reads 2:15
